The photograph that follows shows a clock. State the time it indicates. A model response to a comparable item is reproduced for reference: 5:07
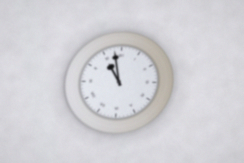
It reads 10:58
